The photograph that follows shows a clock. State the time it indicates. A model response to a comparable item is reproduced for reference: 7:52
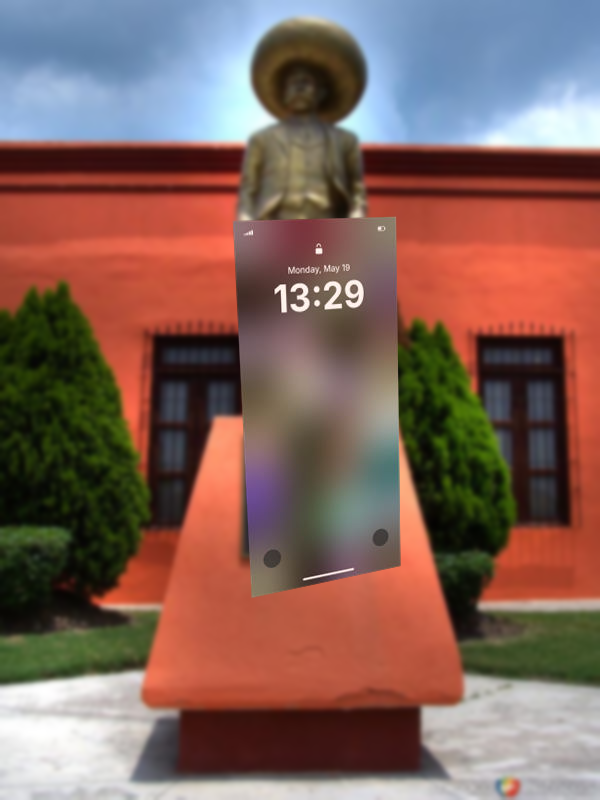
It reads 13:29
